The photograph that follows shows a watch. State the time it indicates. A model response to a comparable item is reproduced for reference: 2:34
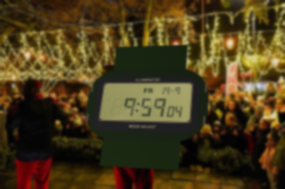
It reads 9:59
